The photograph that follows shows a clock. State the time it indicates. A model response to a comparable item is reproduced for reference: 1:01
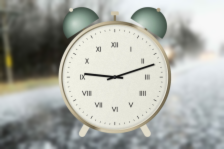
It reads 9:12
